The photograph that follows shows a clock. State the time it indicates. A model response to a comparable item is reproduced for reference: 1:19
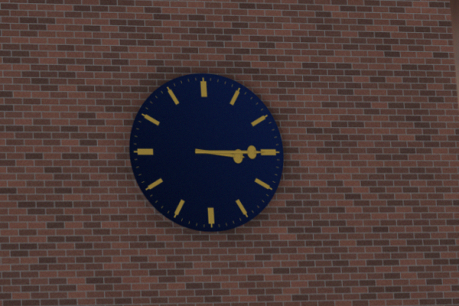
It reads 3:15
